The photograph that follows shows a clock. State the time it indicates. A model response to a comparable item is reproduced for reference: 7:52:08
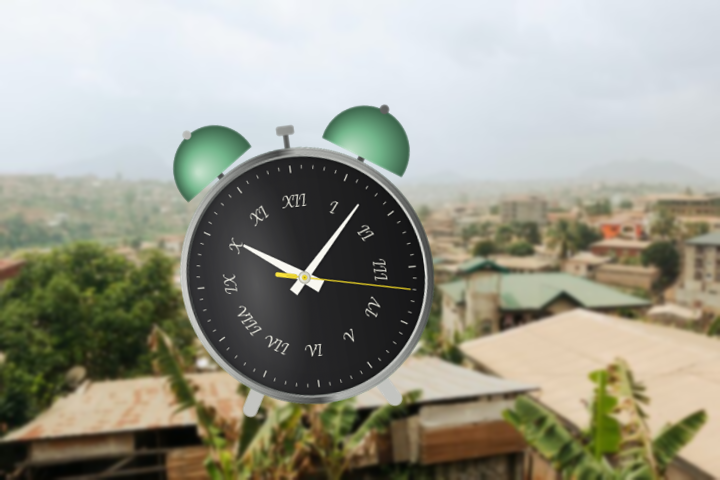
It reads 10:07:17
